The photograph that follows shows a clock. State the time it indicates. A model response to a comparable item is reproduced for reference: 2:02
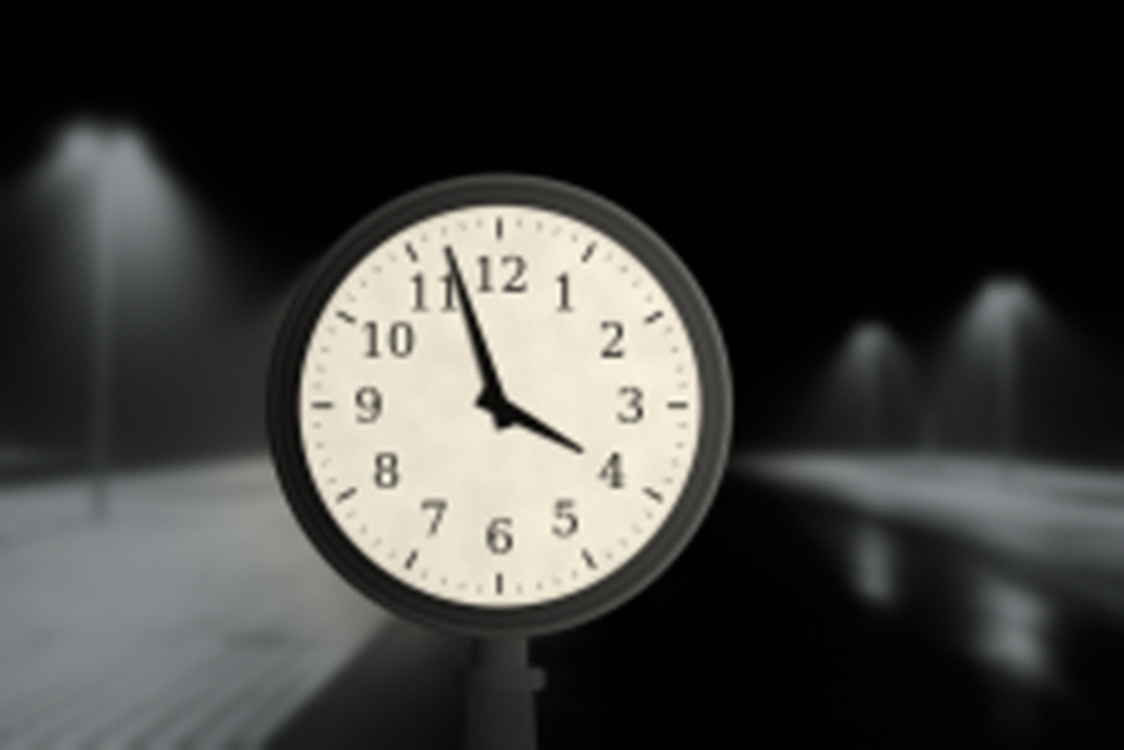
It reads 3:57
